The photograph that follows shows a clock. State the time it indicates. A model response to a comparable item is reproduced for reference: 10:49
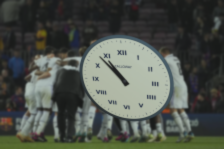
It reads 10:53
